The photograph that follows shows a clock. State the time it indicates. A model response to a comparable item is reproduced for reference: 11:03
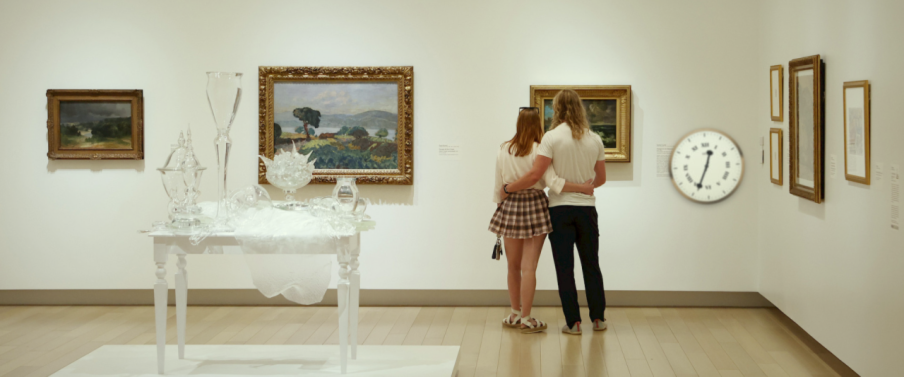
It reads 12:34
